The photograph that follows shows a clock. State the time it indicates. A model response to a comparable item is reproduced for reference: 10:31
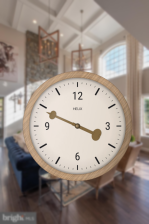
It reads 3:49
